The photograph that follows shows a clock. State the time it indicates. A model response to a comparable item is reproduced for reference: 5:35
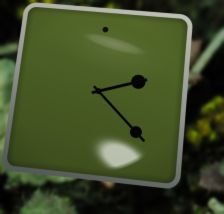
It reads 2:22
